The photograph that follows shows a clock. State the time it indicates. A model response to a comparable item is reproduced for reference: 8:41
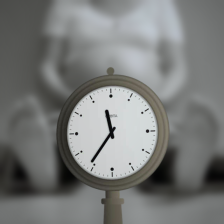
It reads 11:36
